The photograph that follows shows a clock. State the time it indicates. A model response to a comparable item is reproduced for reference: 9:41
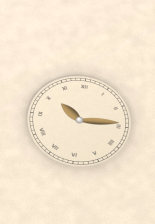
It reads 10:14
